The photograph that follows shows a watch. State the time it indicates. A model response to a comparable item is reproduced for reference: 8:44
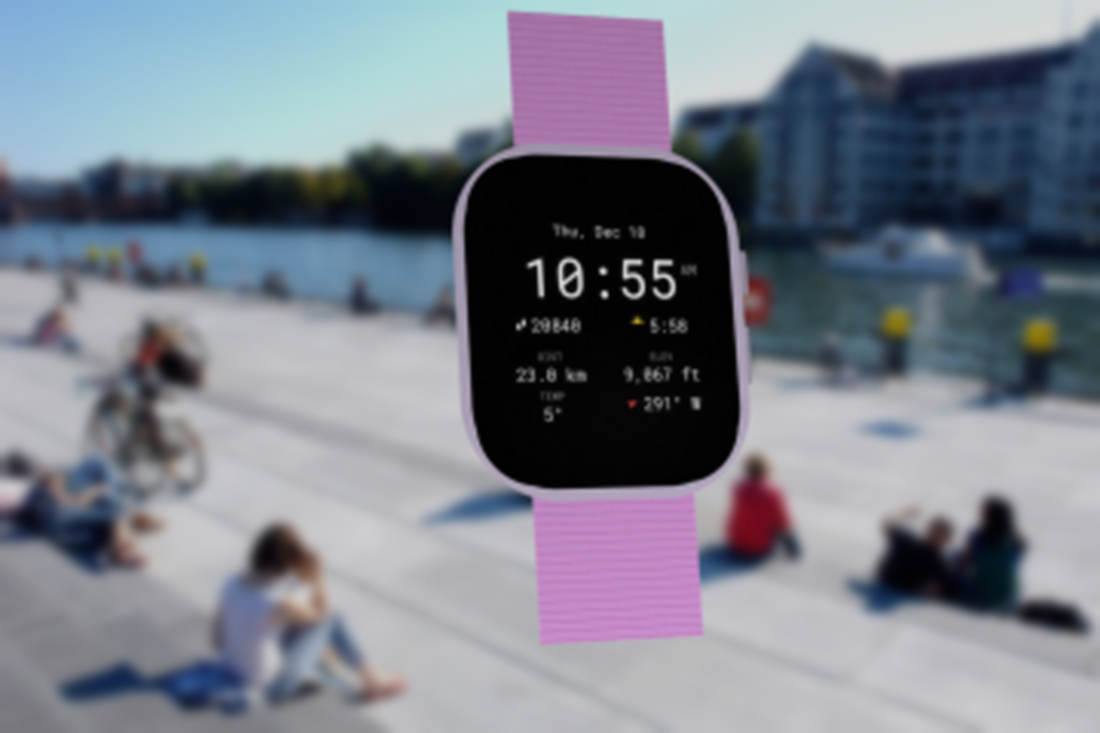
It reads 10:55
